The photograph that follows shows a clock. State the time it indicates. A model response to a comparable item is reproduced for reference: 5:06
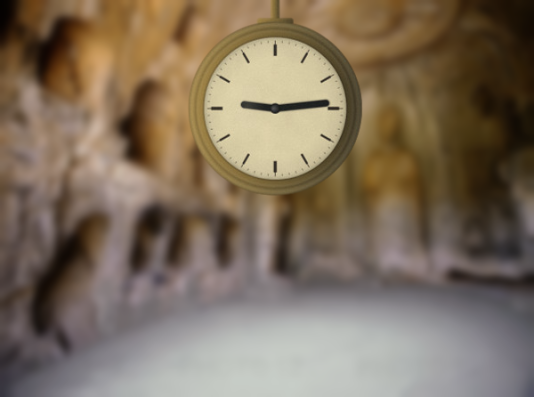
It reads 9:14
